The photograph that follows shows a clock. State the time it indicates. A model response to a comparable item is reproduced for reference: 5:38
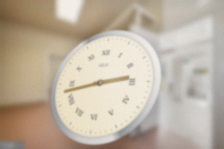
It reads 2:43
